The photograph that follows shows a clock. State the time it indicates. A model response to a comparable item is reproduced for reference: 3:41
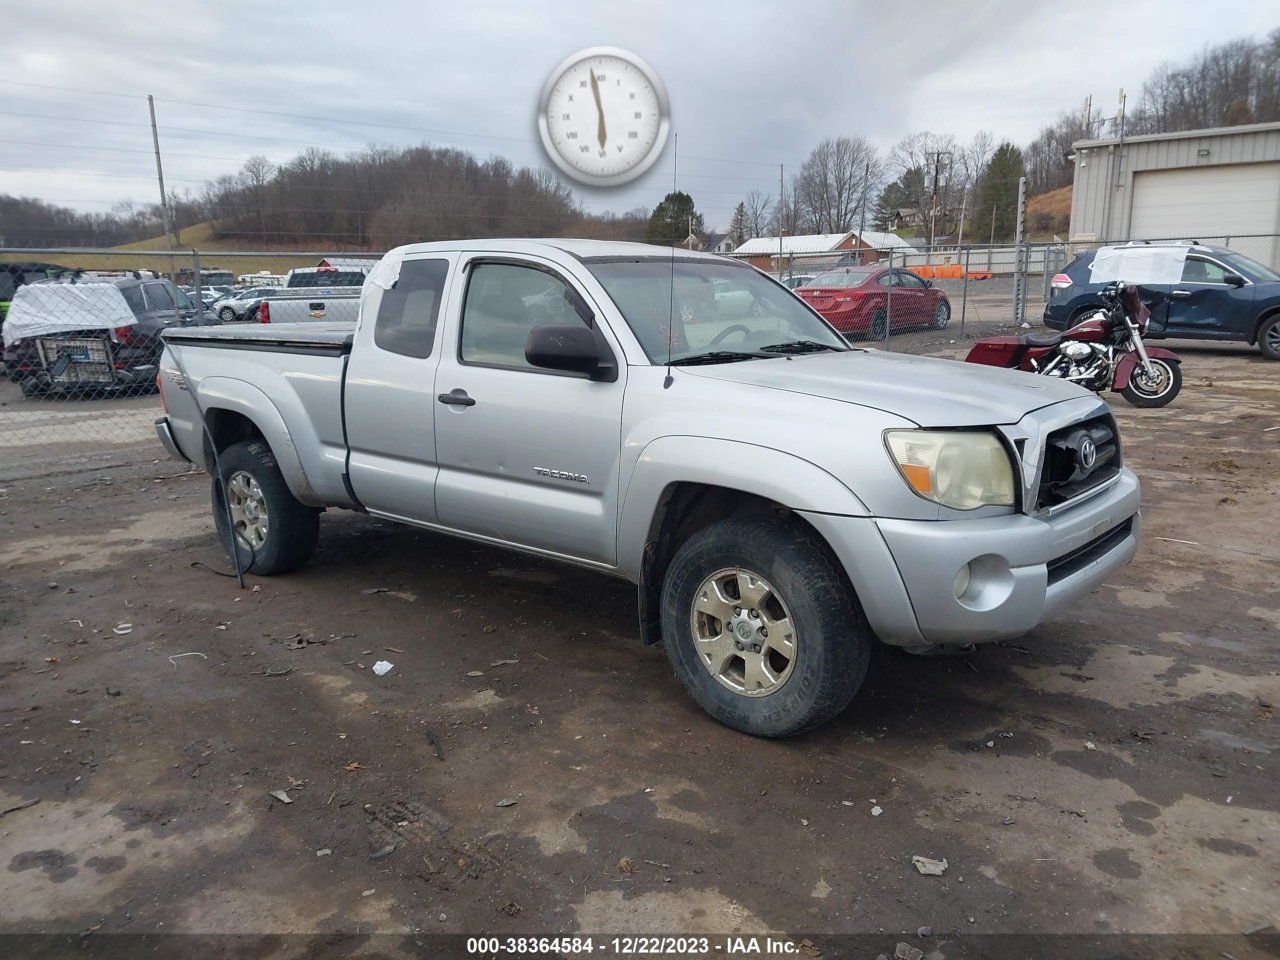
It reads 5:58
